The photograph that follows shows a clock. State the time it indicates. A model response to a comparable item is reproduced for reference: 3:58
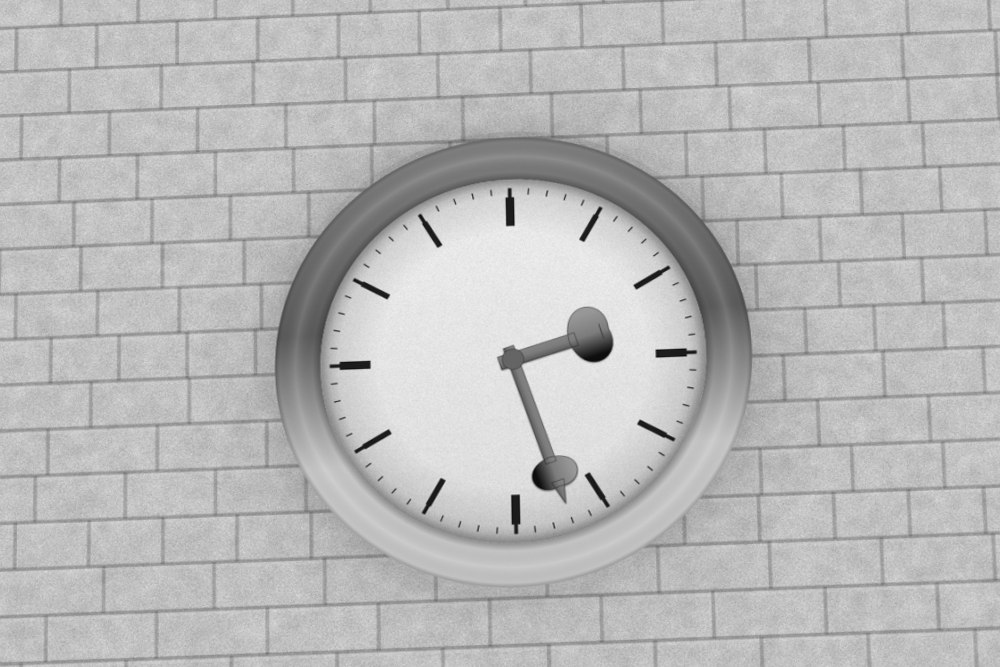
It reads 2:27
